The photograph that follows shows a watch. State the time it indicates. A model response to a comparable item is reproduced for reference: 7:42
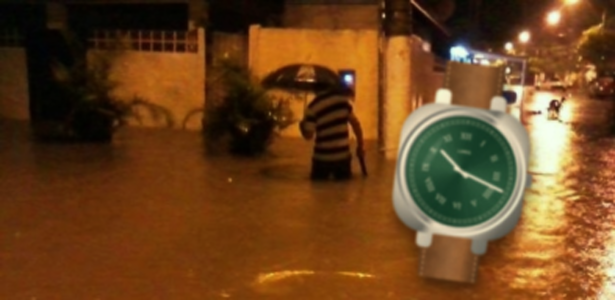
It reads 10:18
